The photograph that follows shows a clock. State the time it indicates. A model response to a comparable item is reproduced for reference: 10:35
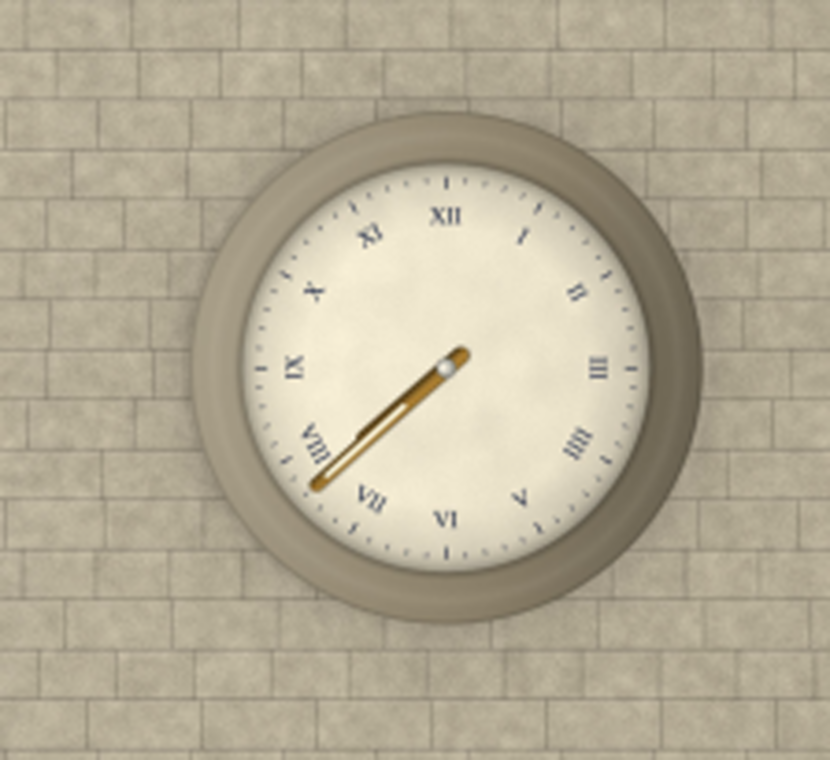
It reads 7:38
